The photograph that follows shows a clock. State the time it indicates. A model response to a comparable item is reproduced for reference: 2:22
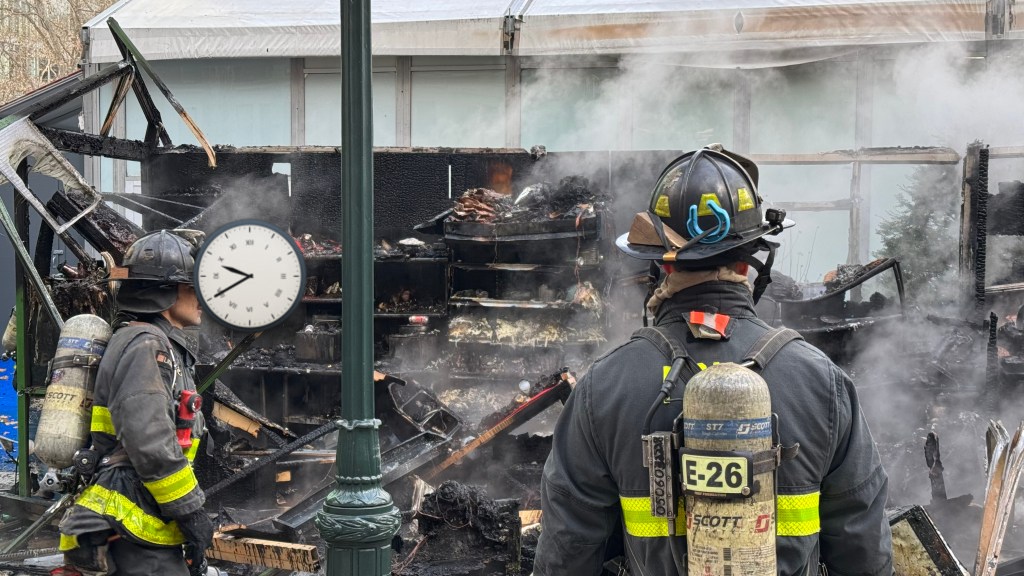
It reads 9:40
